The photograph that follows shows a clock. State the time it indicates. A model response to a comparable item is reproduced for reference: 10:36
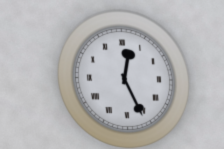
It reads 12:26
